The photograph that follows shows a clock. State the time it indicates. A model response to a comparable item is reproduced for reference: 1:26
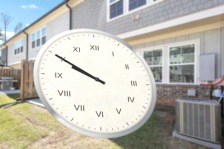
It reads 9:50
